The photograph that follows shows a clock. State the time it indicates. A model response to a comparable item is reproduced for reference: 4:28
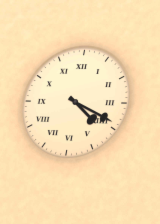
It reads 4:19
